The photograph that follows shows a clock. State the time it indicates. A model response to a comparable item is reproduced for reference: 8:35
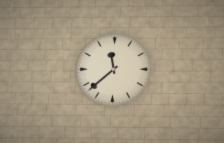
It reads 11:38
